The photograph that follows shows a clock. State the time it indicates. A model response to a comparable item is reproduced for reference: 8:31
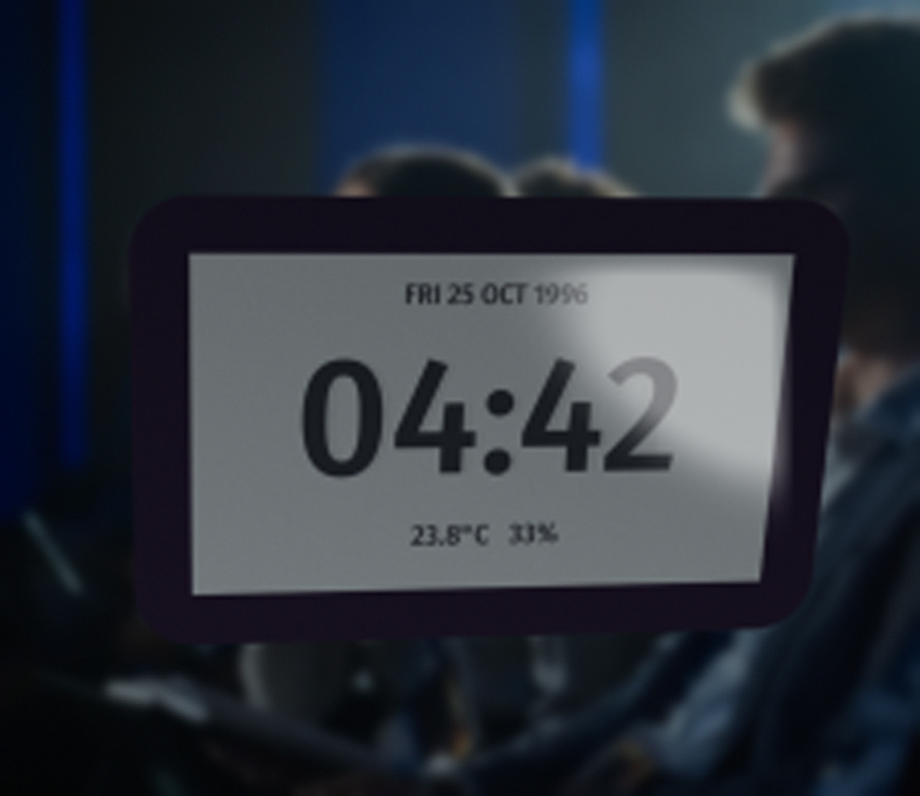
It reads 4:42
